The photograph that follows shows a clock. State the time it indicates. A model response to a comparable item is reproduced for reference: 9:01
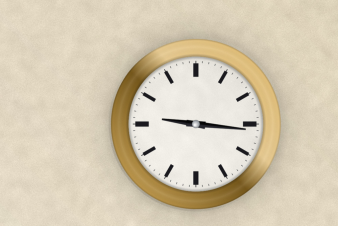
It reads 9:16
